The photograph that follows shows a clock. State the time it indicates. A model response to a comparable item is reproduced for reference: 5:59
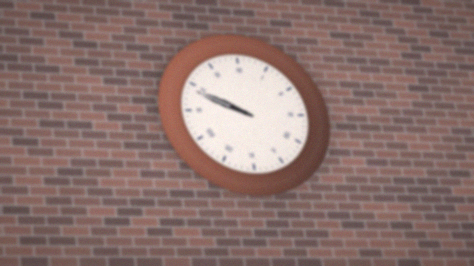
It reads 9:49
